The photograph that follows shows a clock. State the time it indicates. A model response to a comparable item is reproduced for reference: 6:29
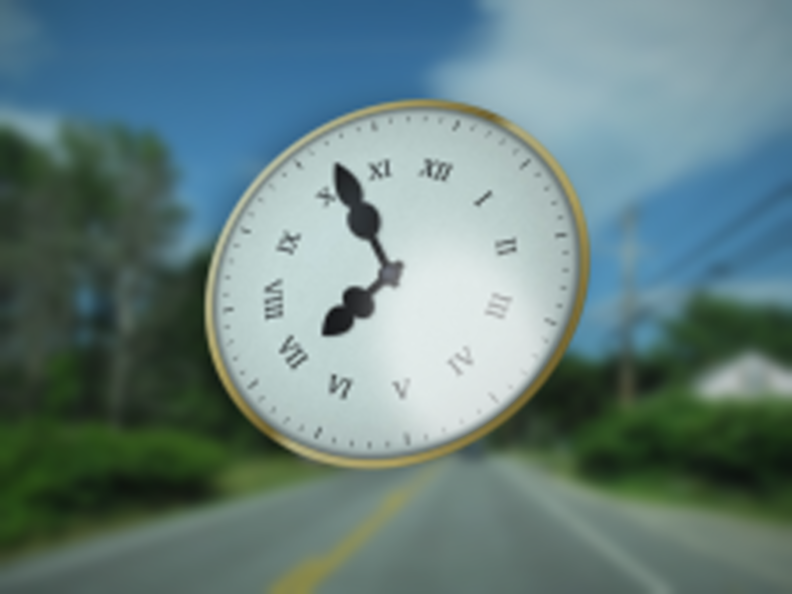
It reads 6:52
